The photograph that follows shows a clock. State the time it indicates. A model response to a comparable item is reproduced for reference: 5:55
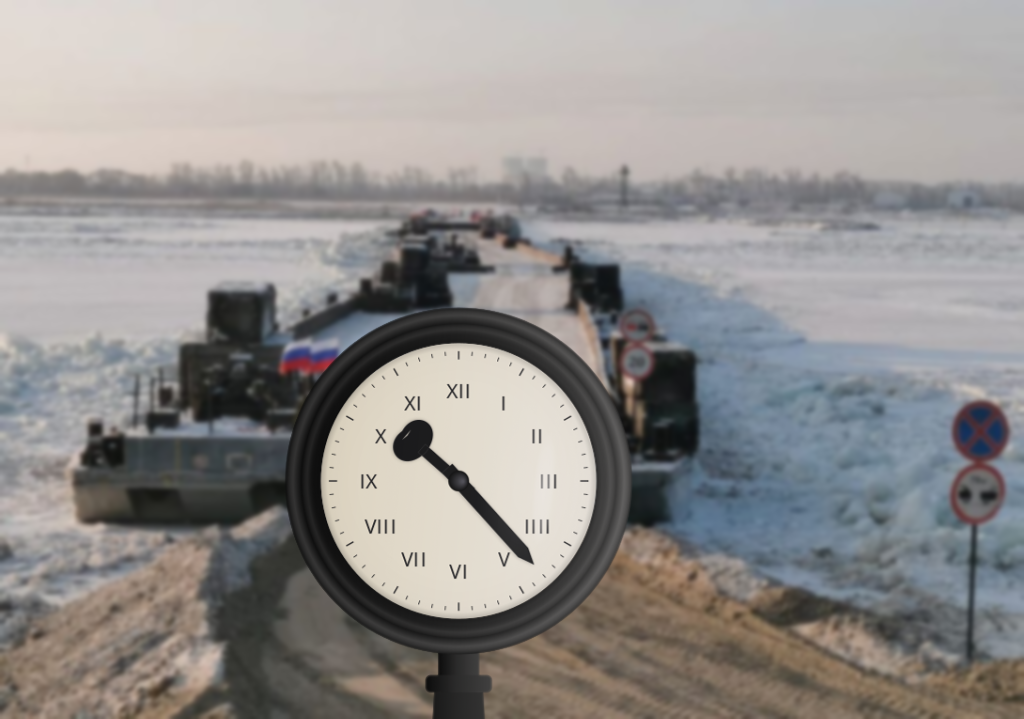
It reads 10:23
